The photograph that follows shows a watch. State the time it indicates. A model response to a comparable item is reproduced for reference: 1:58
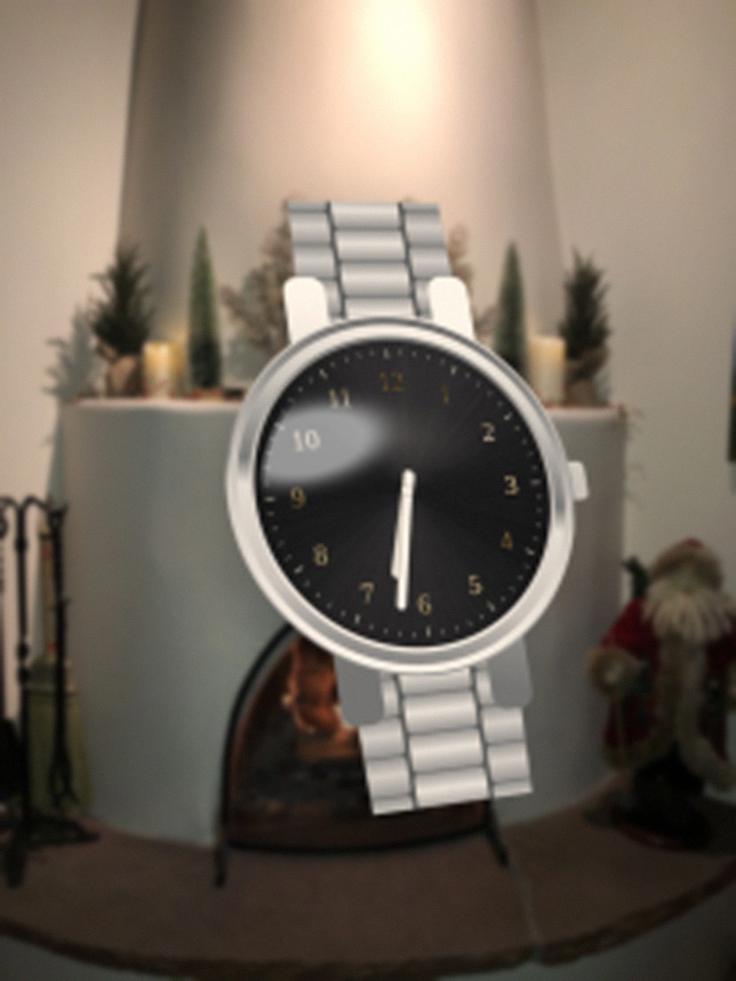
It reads 6:32
